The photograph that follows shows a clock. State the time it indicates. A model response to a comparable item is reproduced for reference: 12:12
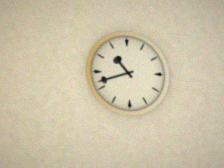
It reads 10:42
